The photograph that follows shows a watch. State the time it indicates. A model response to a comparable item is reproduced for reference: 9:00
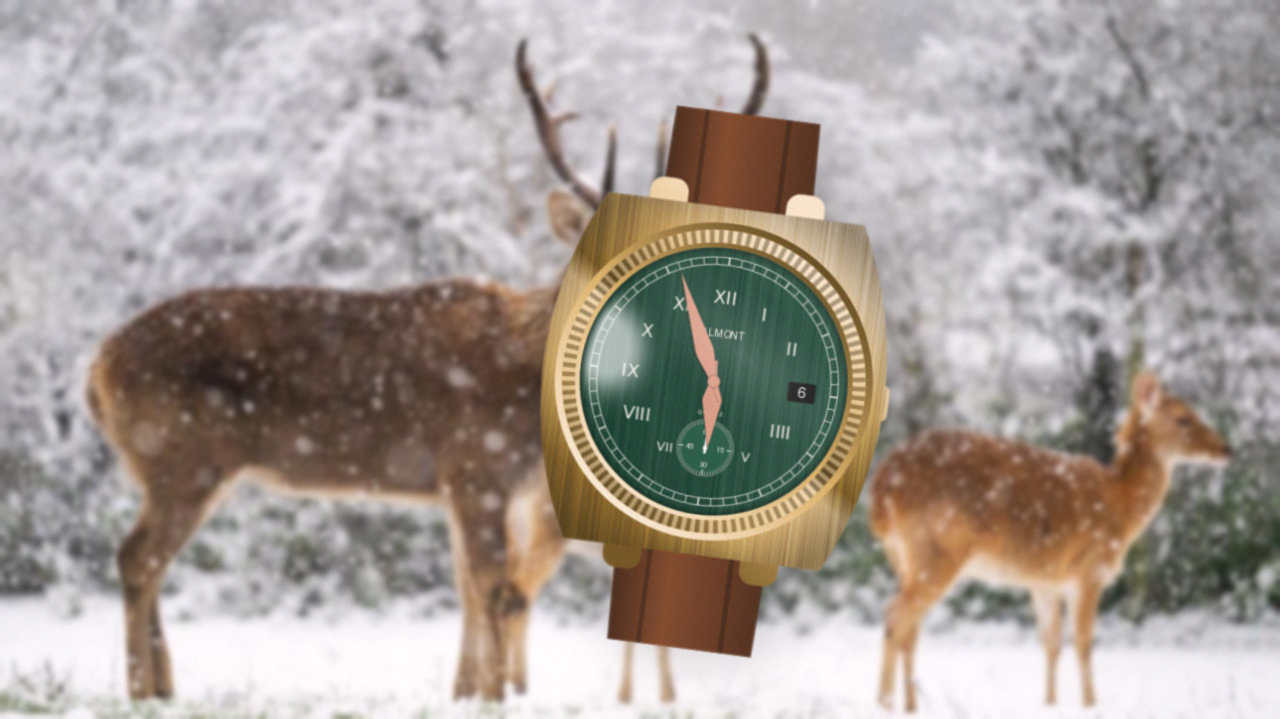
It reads 5:56
